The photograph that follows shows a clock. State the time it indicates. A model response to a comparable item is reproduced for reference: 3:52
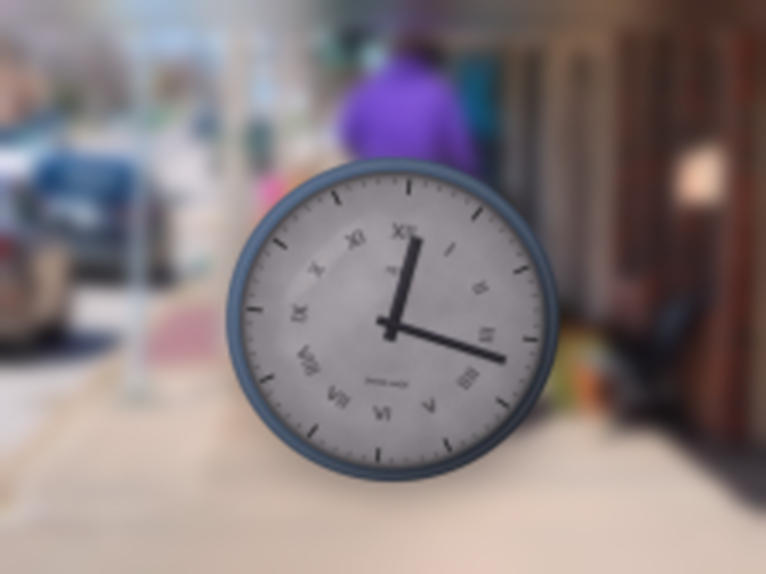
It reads 12:17
